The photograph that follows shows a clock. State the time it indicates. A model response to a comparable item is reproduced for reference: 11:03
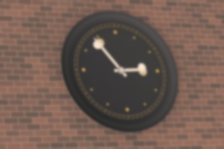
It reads 2:54
